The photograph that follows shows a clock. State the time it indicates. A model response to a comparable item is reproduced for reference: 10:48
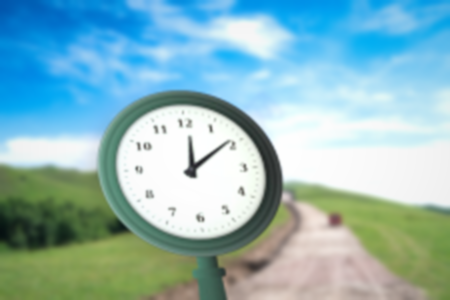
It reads 12:09
